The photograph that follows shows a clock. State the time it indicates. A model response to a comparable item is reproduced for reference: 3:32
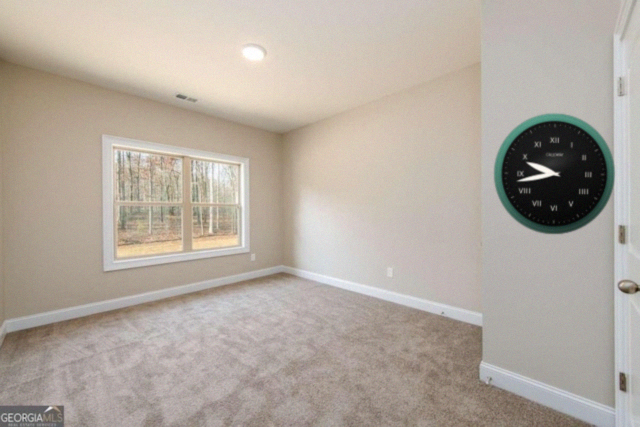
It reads 9:43
